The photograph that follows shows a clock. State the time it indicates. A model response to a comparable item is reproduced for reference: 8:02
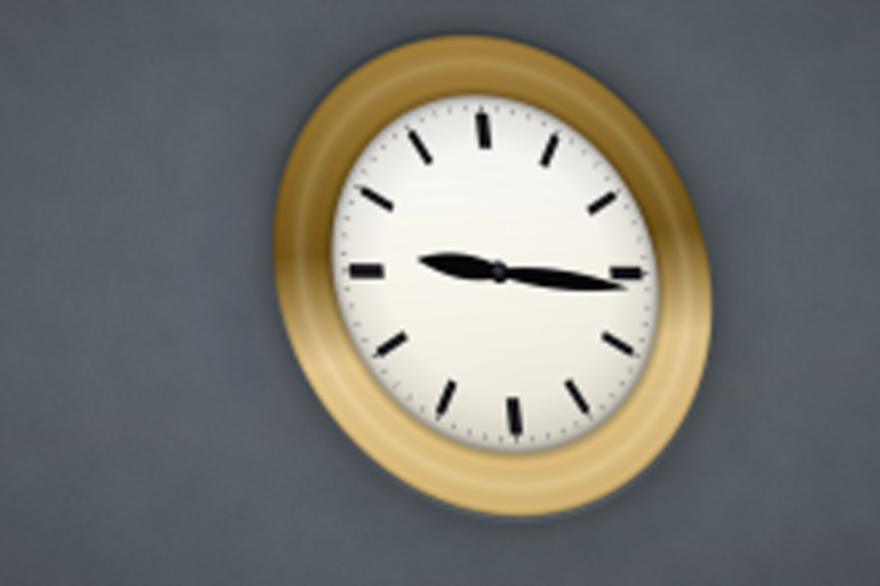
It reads 9:16
